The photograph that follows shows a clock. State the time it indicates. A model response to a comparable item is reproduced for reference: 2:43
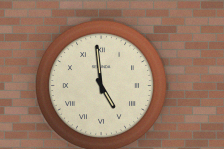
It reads 4:59
